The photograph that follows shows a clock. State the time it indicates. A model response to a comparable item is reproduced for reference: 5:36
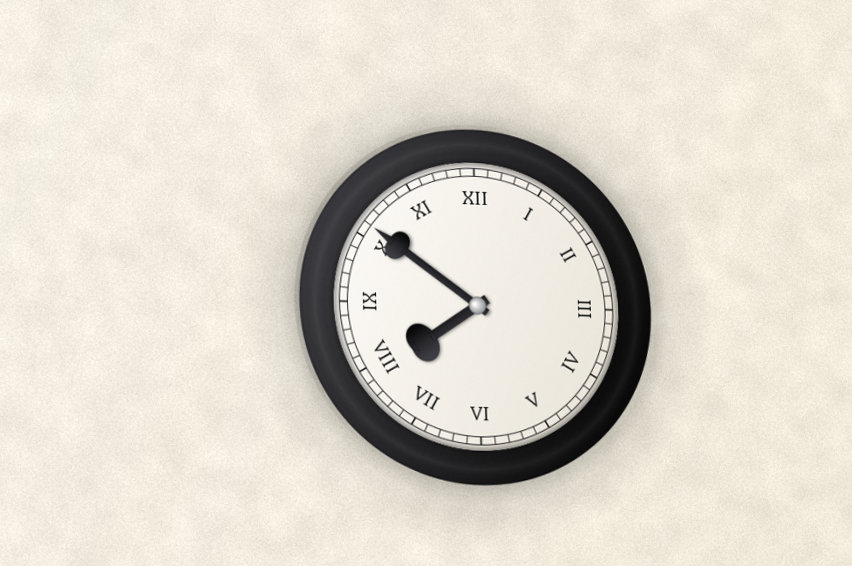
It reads 7:51
